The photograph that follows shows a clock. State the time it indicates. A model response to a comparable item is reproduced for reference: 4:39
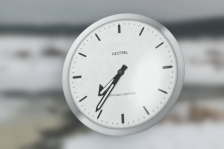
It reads 7:36
